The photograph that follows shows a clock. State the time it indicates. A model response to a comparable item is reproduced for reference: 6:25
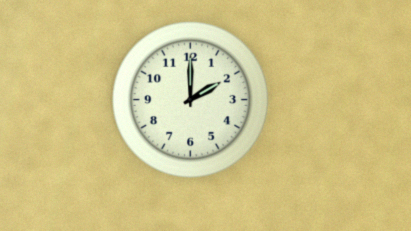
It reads 2:00
